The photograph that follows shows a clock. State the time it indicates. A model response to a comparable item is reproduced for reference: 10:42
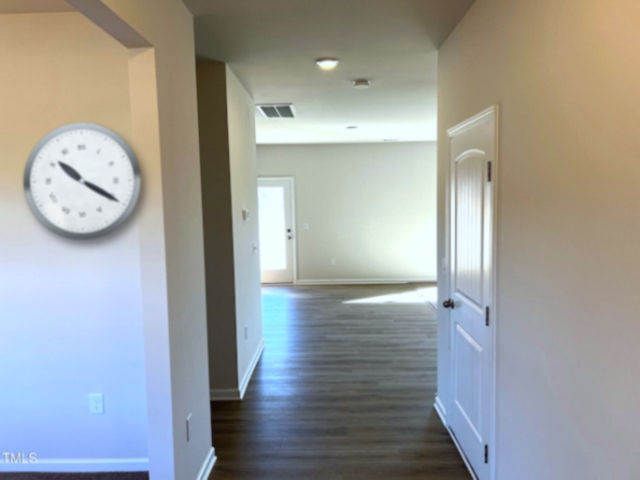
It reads 10:20
